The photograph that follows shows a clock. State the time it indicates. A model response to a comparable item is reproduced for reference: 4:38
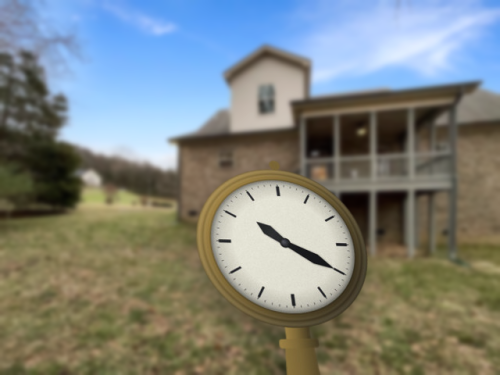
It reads 10:20
